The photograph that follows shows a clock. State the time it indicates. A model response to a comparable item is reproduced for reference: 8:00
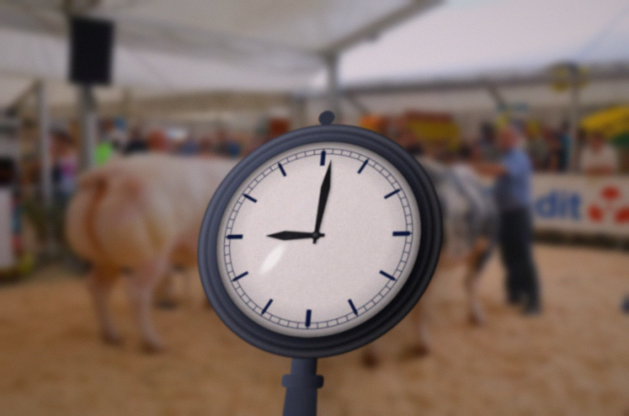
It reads 9:01
